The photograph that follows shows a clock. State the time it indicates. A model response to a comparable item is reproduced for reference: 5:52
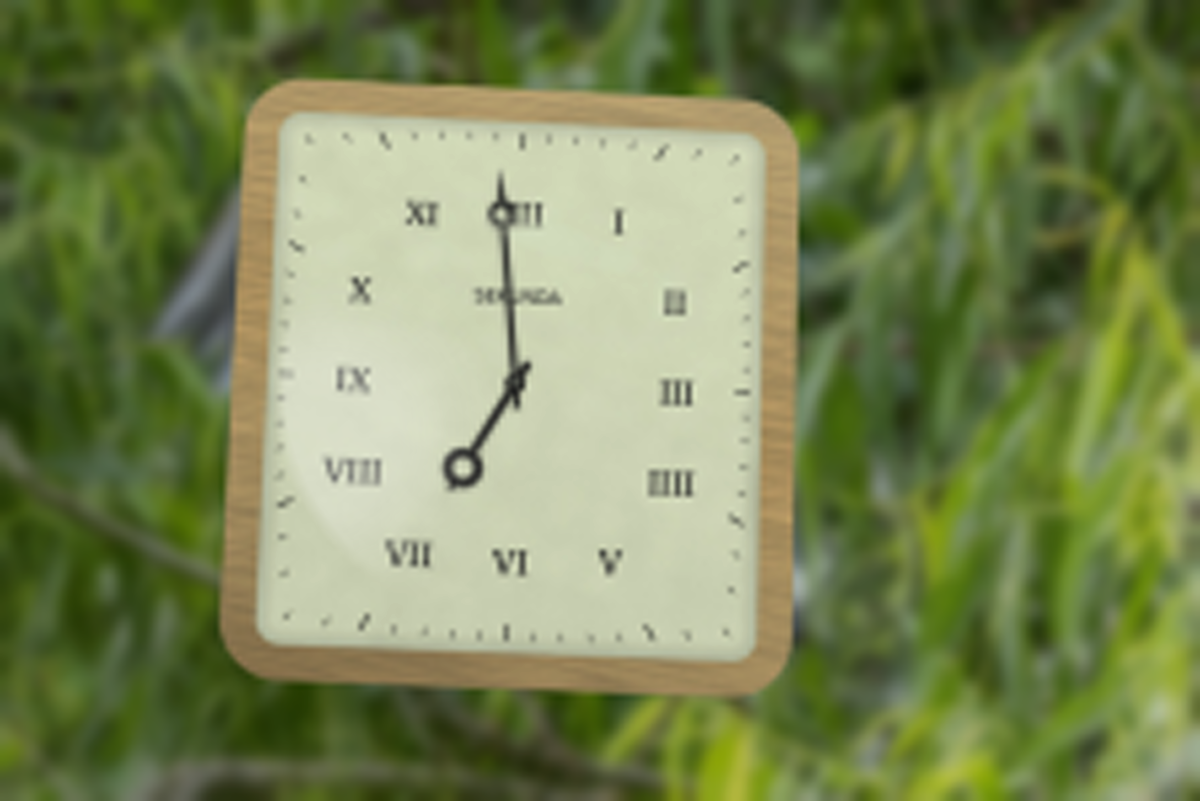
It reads 6:59
